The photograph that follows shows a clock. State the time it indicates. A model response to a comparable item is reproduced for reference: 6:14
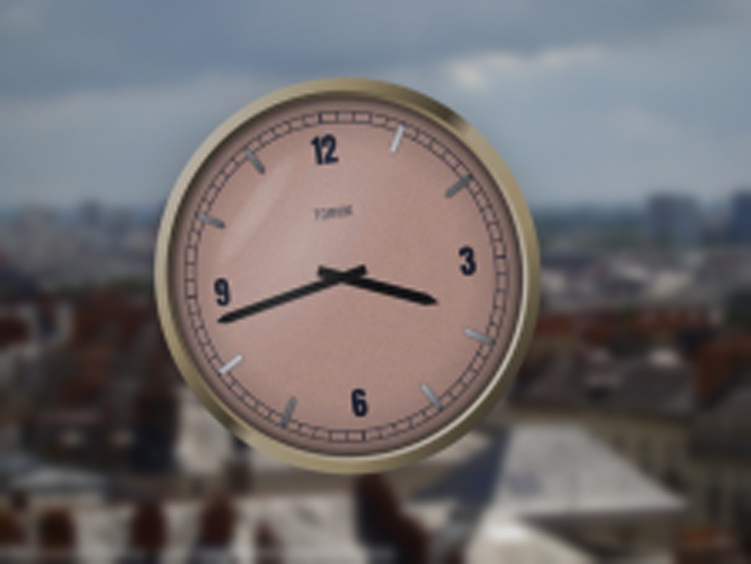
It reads 3:43
